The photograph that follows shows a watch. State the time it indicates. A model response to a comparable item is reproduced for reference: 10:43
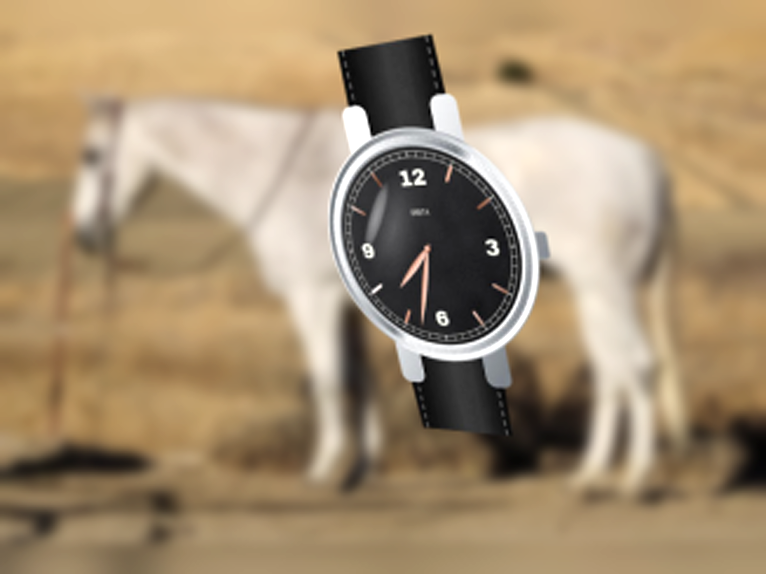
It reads 7:33
